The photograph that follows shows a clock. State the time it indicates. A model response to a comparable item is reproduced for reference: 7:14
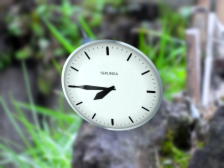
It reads 7:45
